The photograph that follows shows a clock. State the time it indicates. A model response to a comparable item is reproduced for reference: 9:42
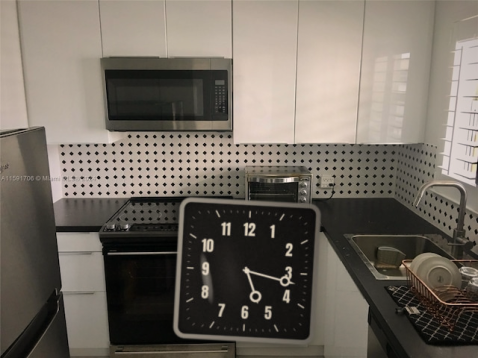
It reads 5:17
